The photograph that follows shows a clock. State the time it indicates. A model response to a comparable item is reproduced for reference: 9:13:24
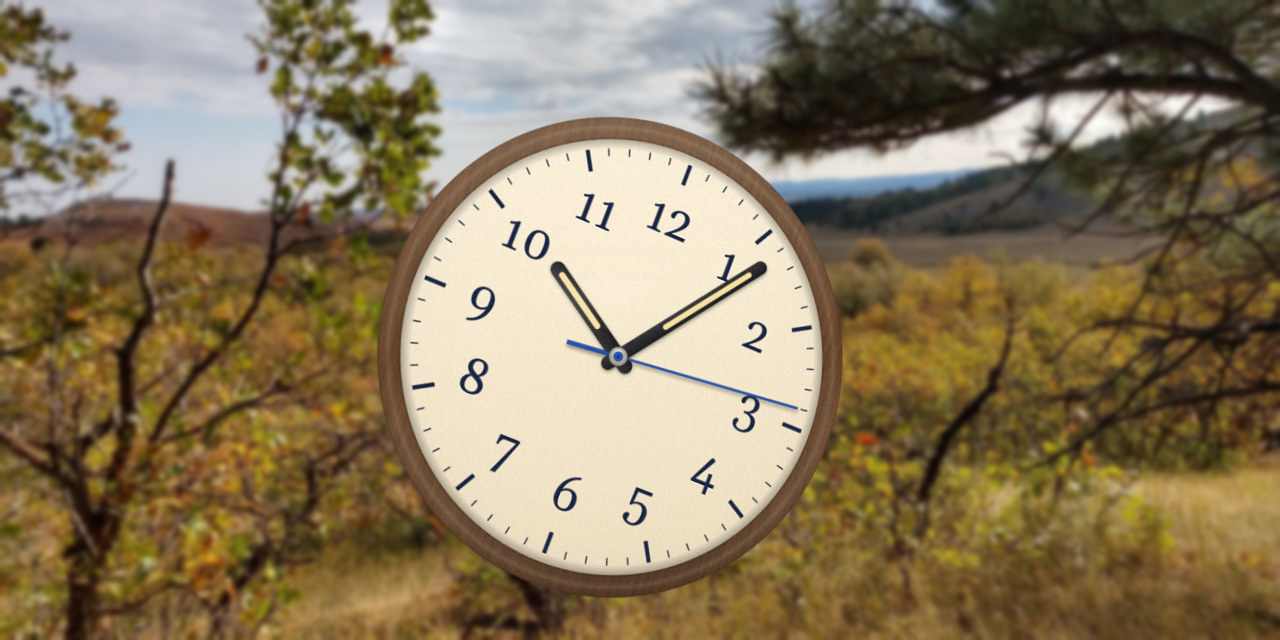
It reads 10:06:14
